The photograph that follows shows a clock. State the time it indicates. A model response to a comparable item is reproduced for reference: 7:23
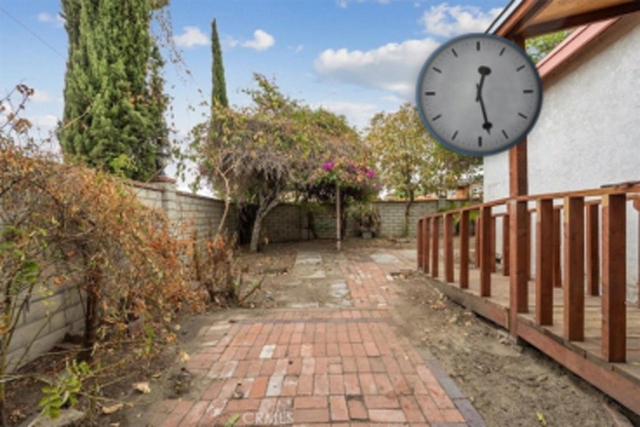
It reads 12:28
